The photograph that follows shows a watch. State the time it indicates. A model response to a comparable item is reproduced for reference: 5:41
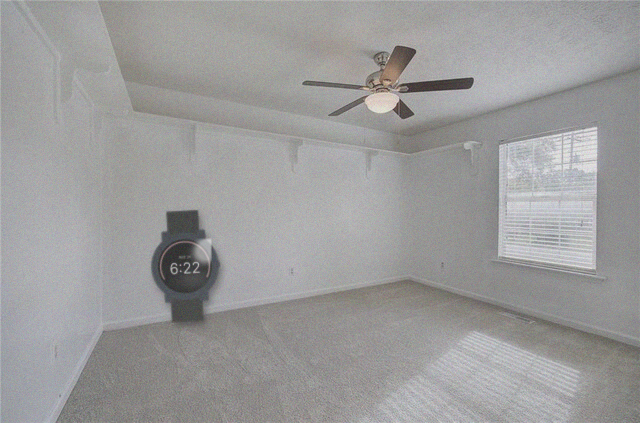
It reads 6:22
